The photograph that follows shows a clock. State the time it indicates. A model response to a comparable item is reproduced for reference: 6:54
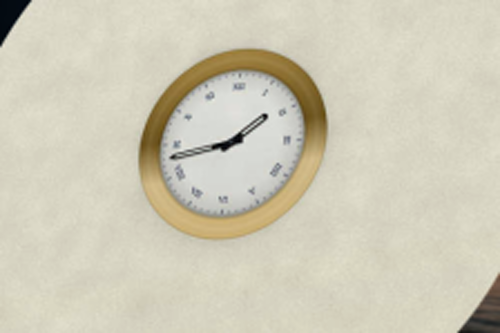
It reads 1:43
